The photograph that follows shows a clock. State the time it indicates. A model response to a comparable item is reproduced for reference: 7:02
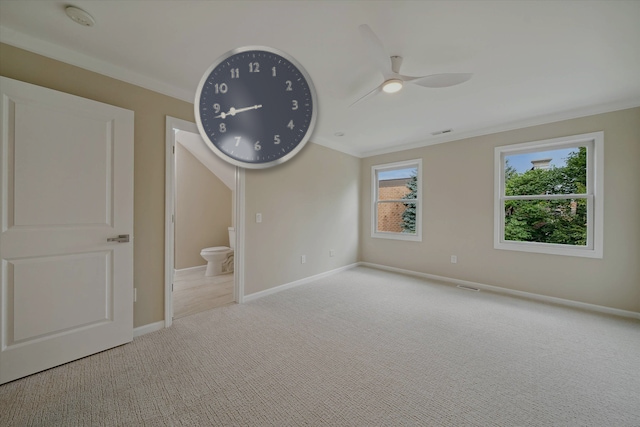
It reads 8:43
